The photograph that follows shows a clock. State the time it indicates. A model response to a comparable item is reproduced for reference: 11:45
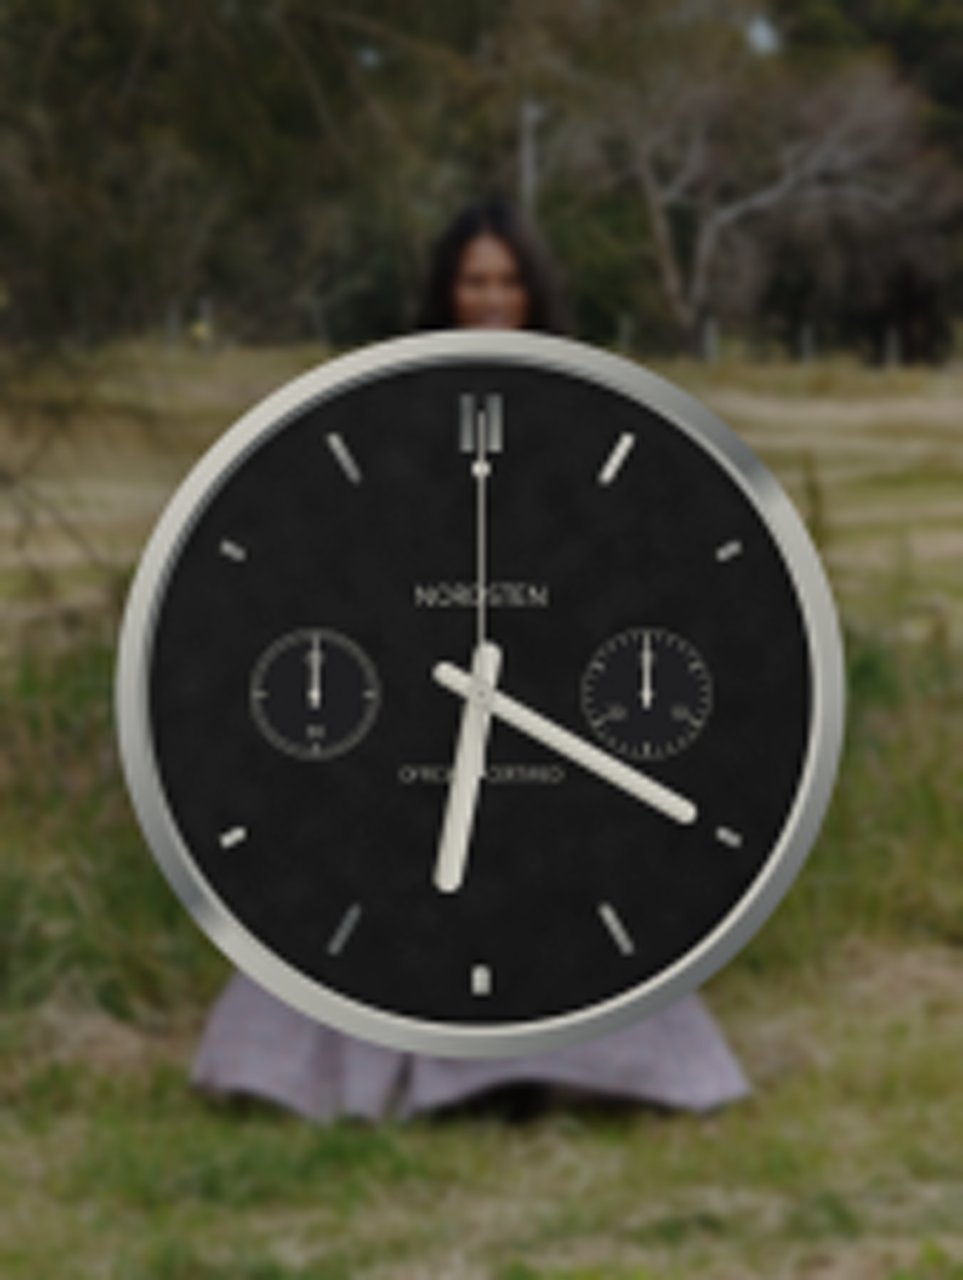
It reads 6:20
